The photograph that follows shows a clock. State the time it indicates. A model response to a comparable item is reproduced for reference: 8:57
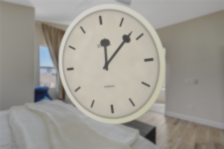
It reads 12:08
